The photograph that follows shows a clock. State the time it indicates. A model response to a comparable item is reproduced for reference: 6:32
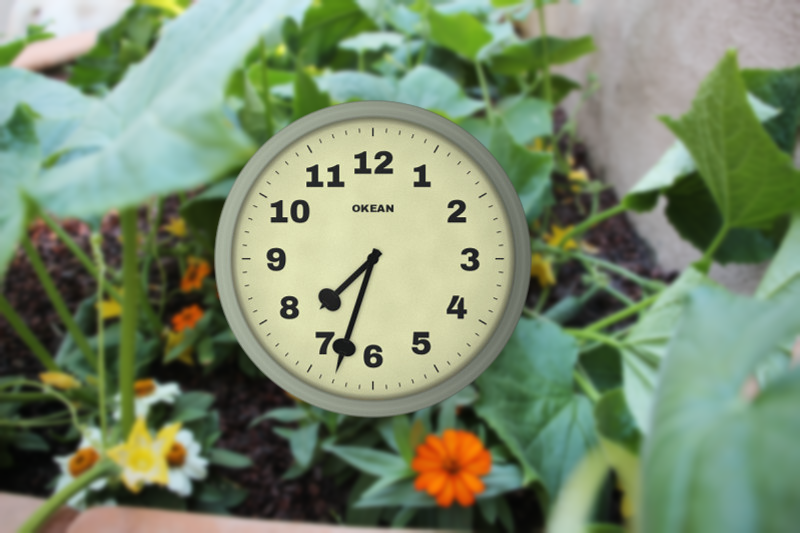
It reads 7:33
